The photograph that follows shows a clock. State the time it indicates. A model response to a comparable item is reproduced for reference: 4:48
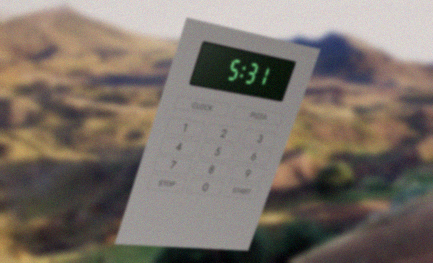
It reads 5:31
